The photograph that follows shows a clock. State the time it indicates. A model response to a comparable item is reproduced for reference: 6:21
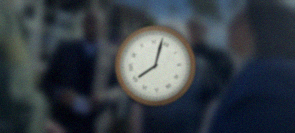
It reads 6:58
